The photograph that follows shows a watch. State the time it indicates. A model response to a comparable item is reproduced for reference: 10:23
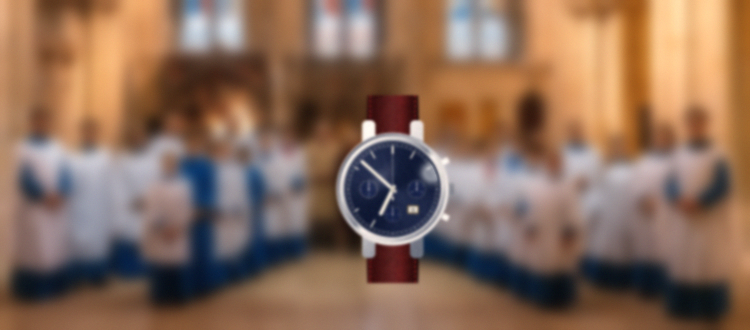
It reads 6:52
